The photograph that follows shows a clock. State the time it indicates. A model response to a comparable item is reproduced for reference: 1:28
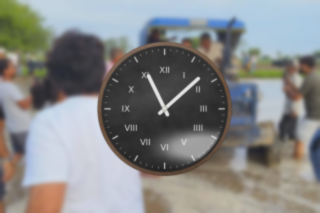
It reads 11:08
